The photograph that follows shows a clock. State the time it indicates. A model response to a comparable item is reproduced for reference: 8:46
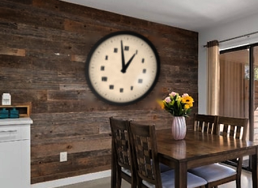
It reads 12:58
